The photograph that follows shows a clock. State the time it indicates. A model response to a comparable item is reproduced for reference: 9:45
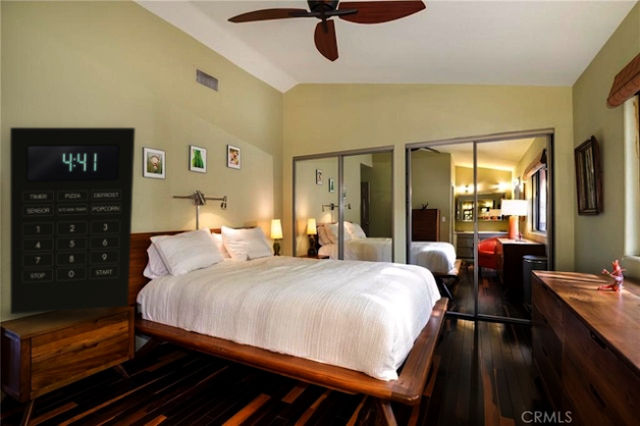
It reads 4:41
